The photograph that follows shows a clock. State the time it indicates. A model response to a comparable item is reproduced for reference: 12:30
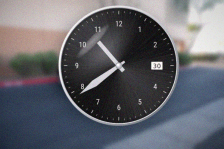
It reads 10:39
